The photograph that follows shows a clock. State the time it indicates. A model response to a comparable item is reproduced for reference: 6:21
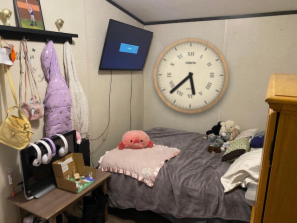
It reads 5:38
